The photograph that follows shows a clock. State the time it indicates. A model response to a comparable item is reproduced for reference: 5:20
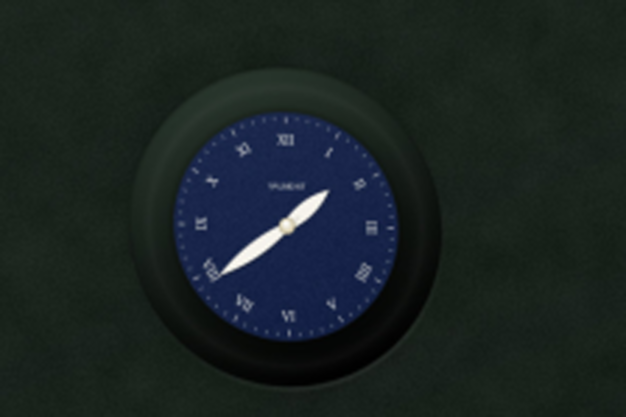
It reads 1:39
